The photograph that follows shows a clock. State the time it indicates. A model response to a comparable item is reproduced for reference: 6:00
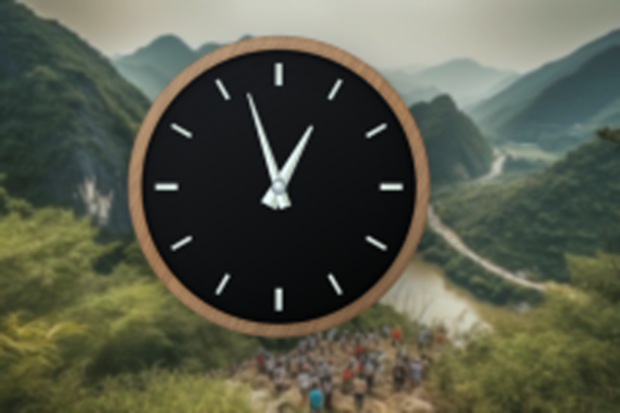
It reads 12:57
